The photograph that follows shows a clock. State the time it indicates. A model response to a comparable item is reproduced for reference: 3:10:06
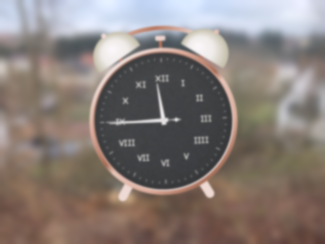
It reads 11:44:45
